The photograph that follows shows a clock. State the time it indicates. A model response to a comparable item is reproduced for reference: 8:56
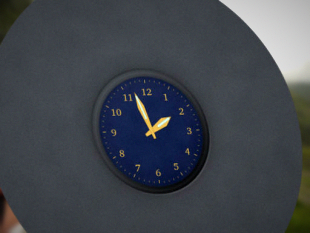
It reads 1:57
